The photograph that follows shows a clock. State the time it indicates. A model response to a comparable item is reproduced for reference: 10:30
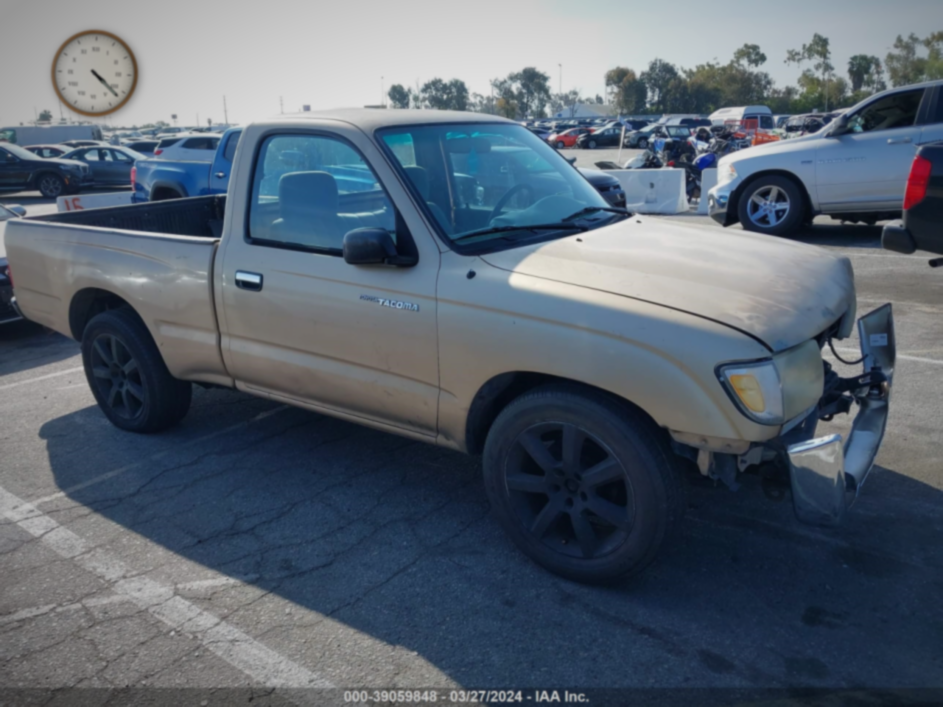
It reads 4:22
